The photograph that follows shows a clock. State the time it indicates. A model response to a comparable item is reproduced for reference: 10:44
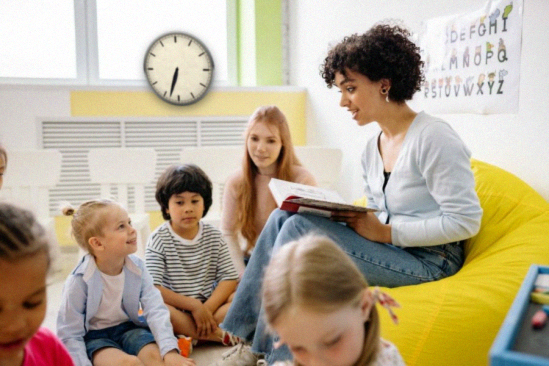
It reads 6:33
